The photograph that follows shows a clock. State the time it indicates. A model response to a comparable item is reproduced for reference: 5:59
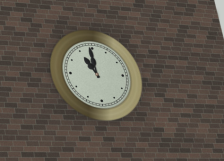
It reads 10:59
